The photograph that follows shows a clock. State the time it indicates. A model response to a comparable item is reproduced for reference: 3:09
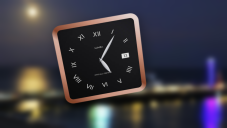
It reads 5:06
